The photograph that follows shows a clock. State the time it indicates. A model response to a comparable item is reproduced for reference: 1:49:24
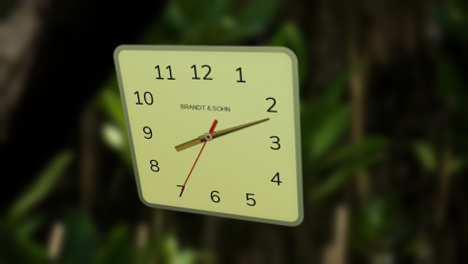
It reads 8:11:35
